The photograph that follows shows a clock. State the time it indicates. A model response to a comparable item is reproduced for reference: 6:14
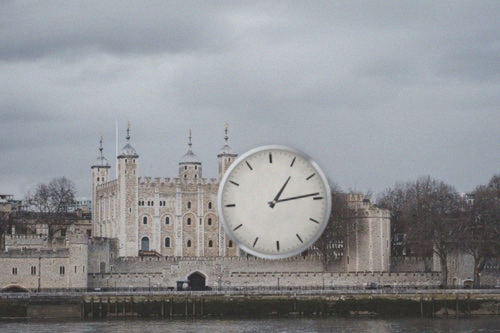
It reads 1:14
